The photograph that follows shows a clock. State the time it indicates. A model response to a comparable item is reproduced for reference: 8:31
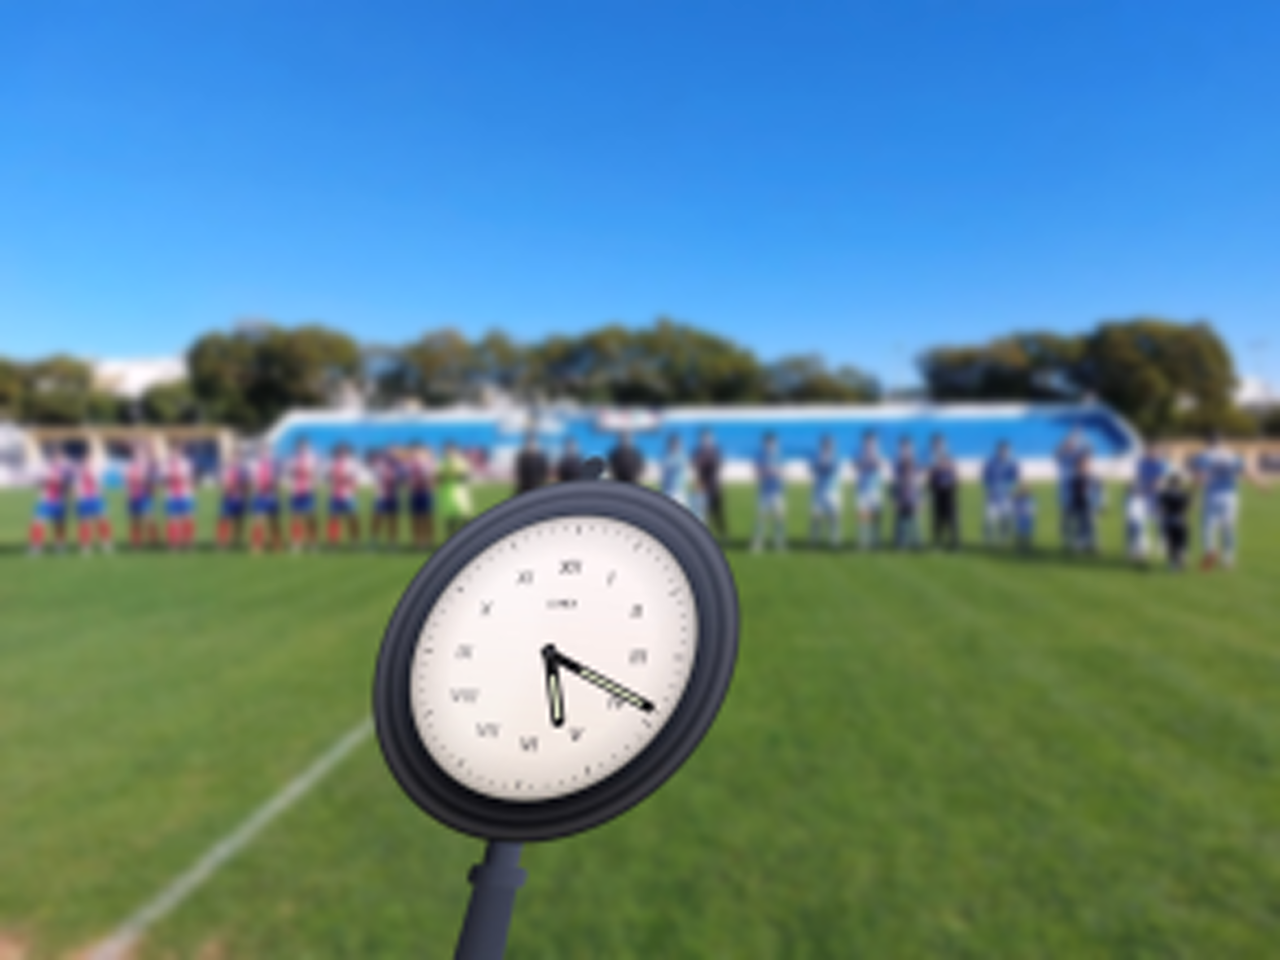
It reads 5:19
